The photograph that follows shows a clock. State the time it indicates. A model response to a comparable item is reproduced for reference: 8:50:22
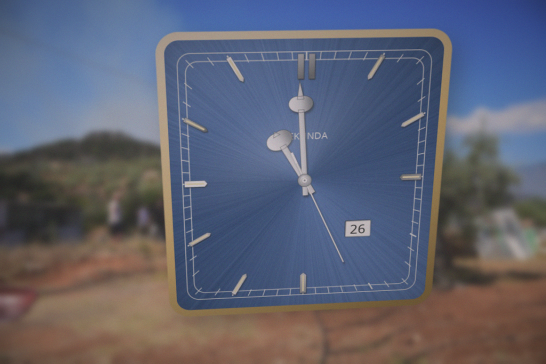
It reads 10:59:26
